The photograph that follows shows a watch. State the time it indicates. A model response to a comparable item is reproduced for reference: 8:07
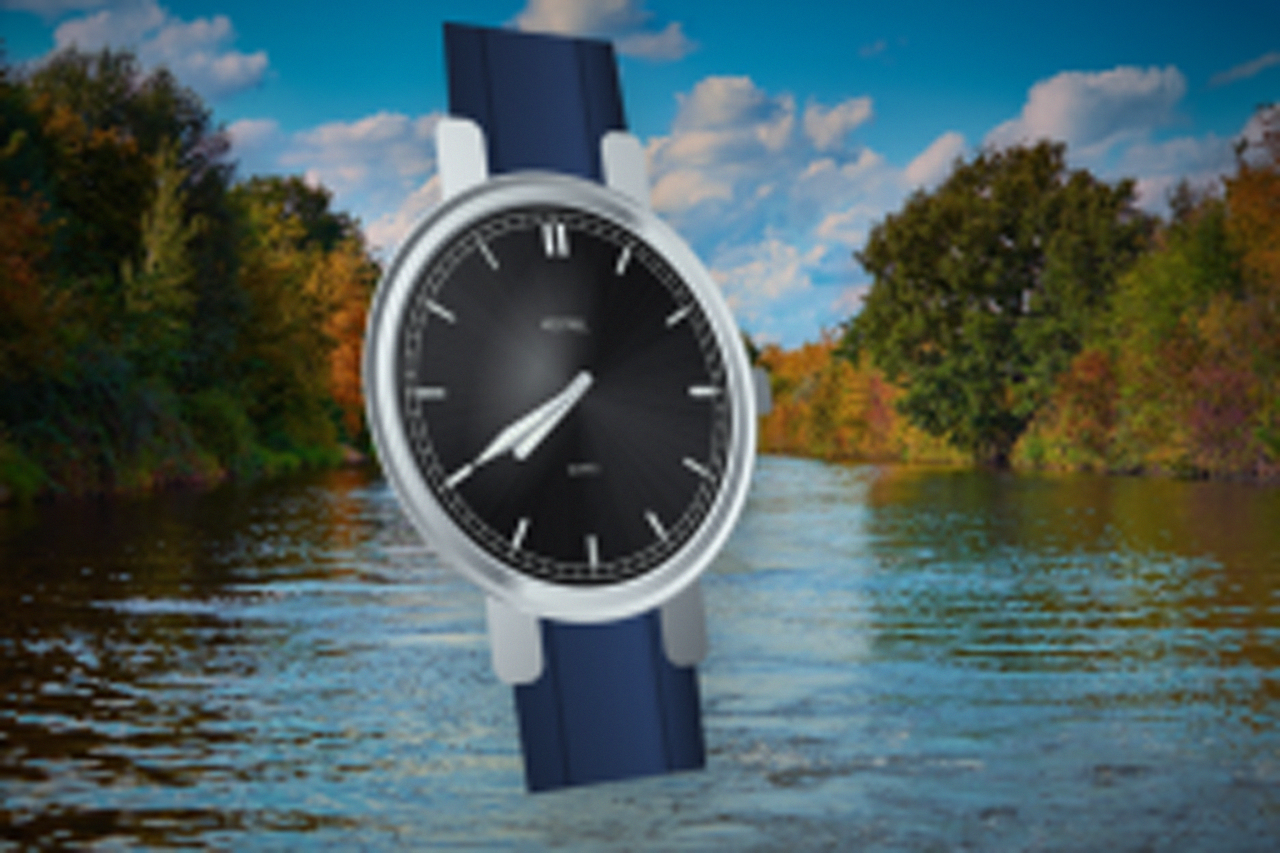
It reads 7:40
